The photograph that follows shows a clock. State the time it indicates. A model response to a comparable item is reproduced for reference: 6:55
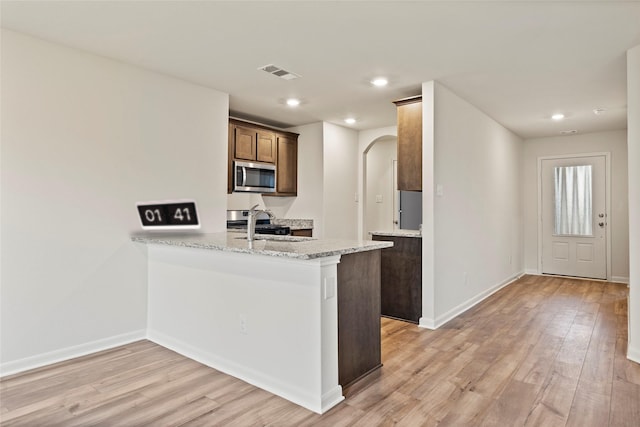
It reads 1:41
